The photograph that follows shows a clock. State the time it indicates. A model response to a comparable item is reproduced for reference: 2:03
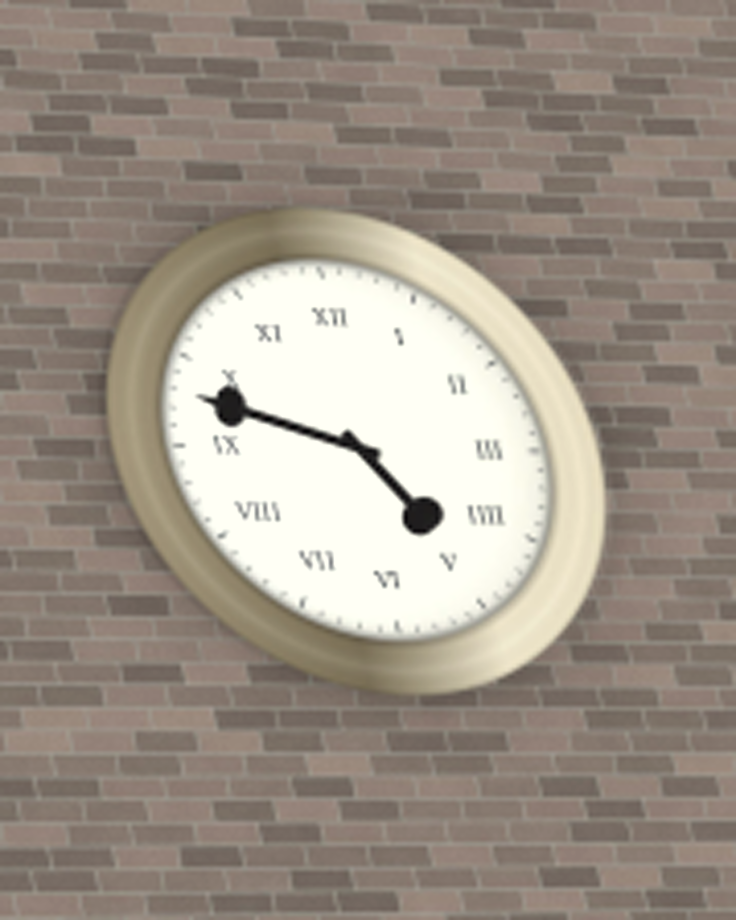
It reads 4:48
